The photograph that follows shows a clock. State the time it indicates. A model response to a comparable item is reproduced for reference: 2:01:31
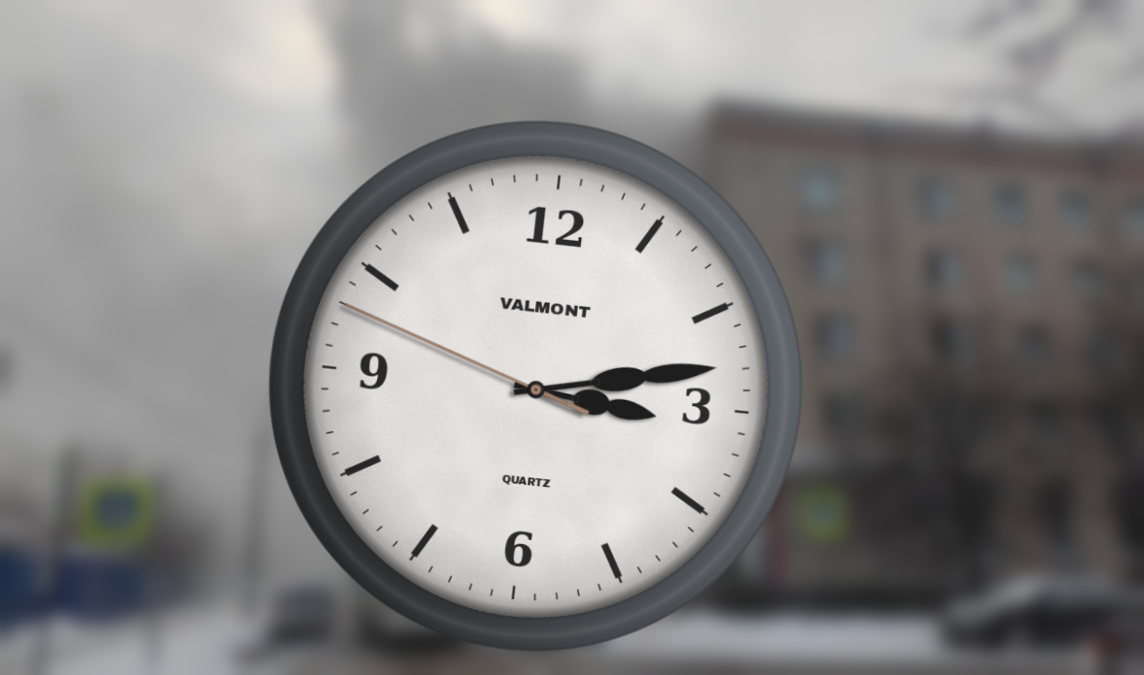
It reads 3:12:48
